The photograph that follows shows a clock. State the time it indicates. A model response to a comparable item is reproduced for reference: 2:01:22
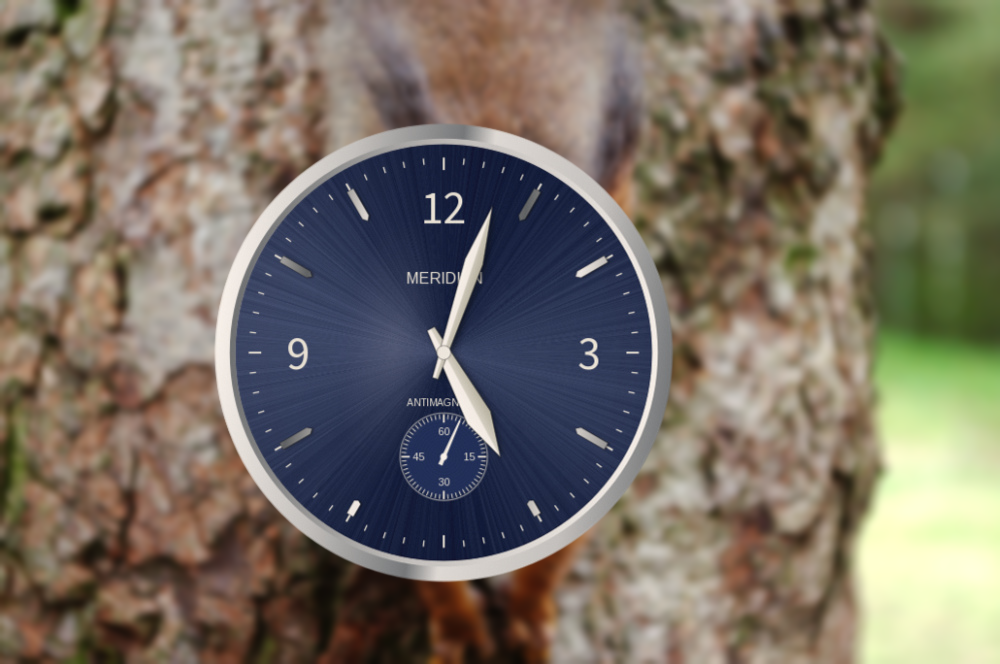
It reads 5:03:04
